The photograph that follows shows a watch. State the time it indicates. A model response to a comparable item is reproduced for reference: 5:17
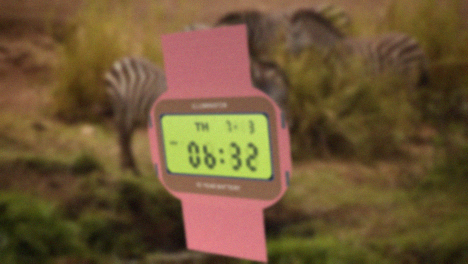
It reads 6:32
